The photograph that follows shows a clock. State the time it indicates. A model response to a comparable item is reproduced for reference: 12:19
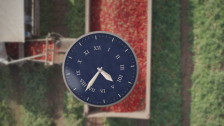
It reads 4:37
